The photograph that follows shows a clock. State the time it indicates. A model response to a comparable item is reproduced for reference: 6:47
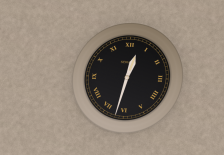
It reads 12:32
